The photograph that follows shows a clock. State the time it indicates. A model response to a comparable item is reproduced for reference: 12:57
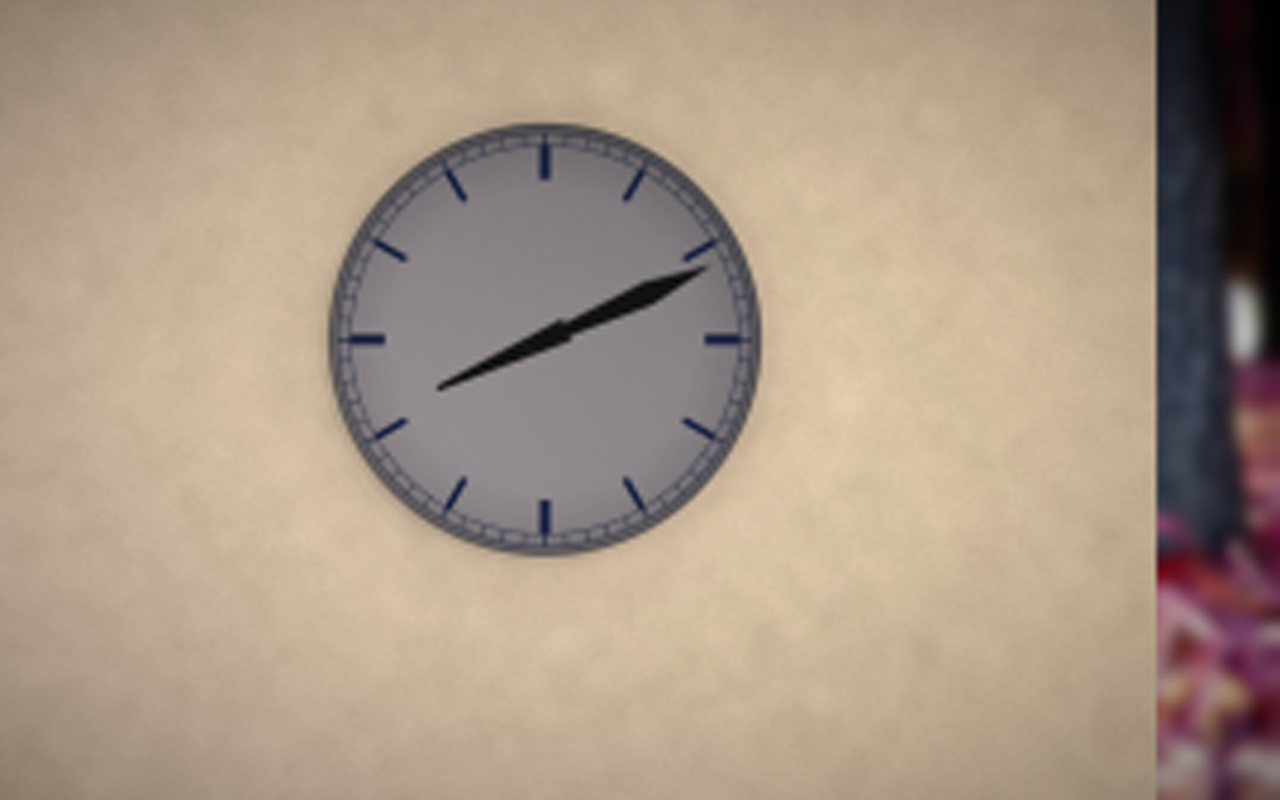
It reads 8:11
